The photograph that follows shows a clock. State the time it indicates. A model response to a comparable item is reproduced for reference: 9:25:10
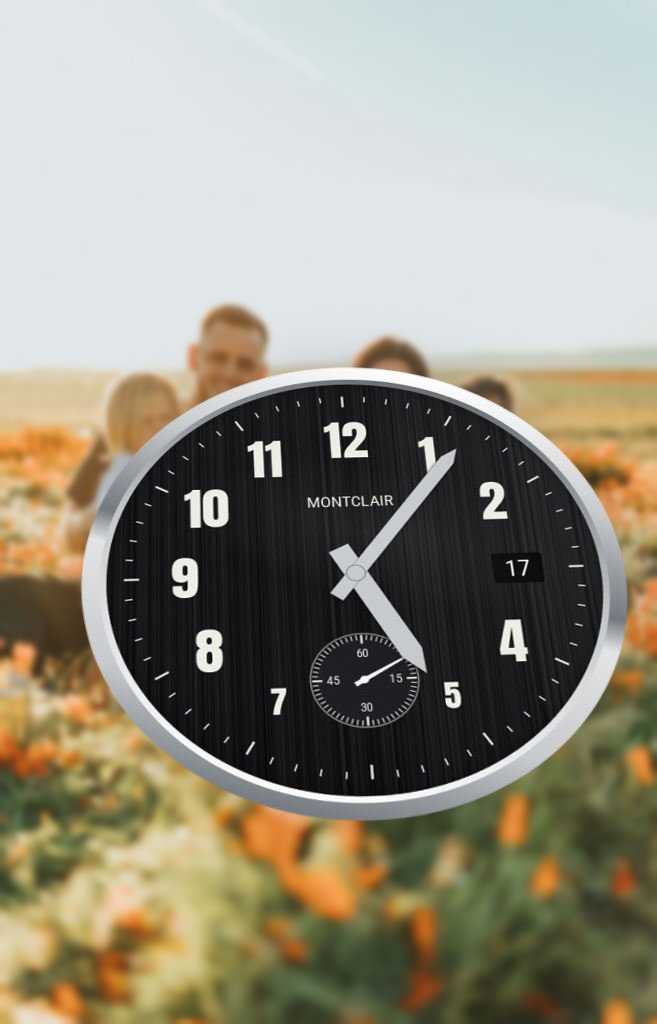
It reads 5:06:10
